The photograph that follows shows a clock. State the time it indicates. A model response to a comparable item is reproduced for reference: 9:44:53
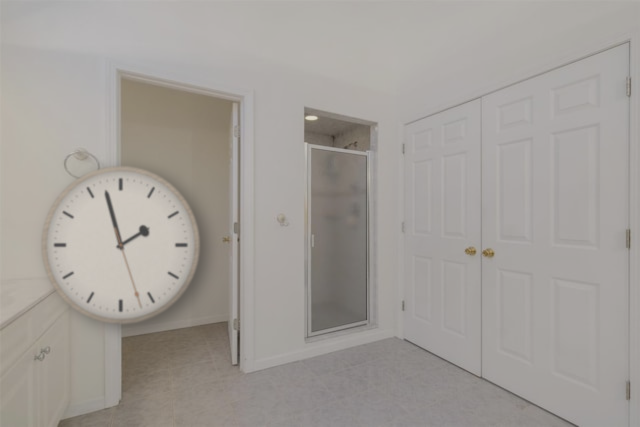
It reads 1:57:27
